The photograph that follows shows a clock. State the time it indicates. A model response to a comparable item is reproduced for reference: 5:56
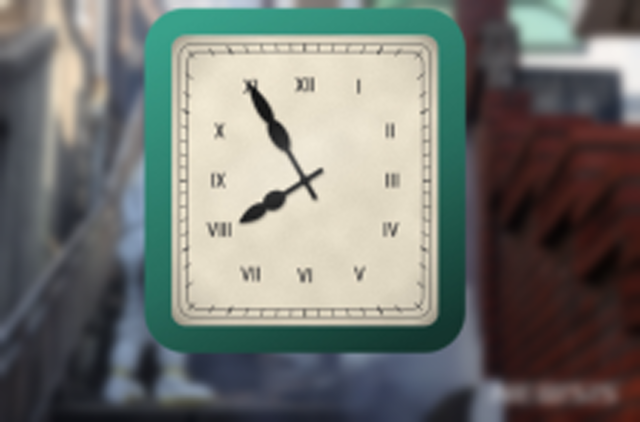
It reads 7:55
